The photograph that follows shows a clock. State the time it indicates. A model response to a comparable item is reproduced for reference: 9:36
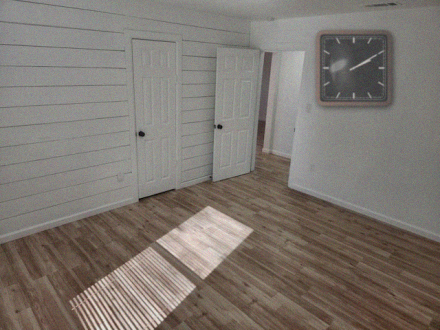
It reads 2:10
